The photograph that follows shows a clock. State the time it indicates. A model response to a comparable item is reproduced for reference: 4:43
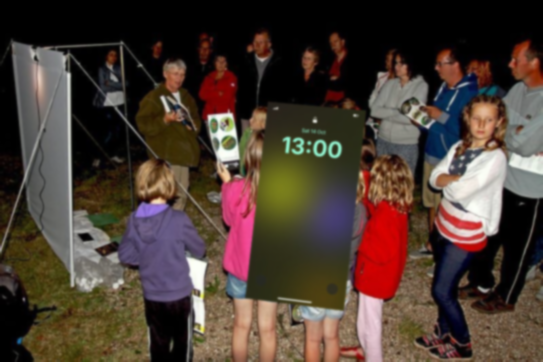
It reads 13:00
